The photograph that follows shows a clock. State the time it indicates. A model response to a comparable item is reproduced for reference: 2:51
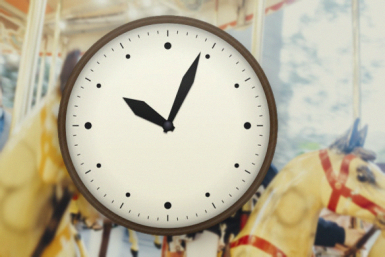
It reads 10:04
